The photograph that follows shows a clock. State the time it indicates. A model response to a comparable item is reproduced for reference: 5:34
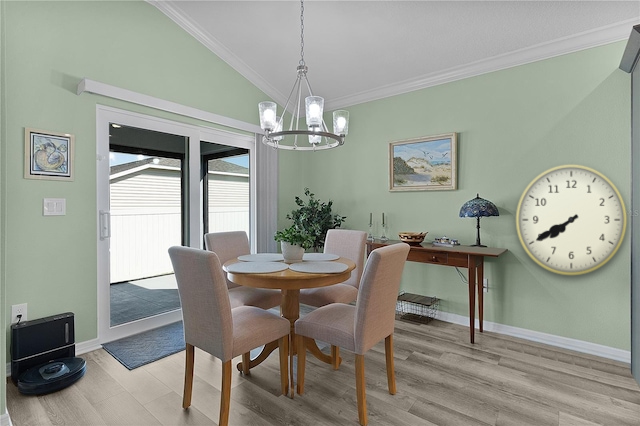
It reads 7:40
